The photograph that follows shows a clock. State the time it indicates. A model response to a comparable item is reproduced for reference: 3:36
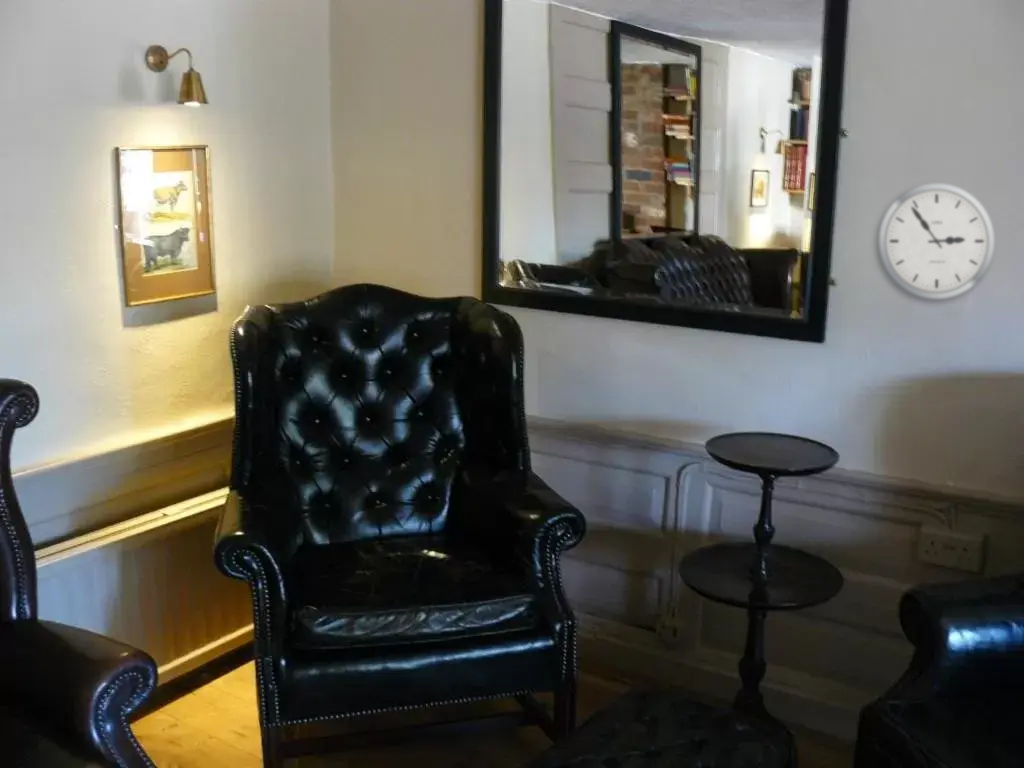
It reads 2:54
